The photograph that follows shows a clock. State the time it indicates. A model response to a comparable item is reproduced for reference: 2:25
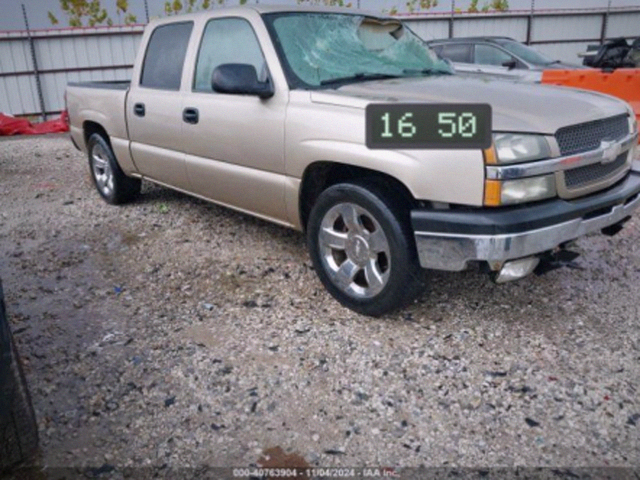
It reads 16:50
